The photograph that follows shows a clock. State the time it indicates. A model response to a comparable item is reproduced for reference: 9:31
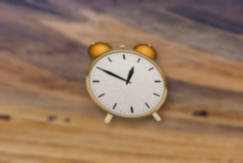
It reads 12:50
